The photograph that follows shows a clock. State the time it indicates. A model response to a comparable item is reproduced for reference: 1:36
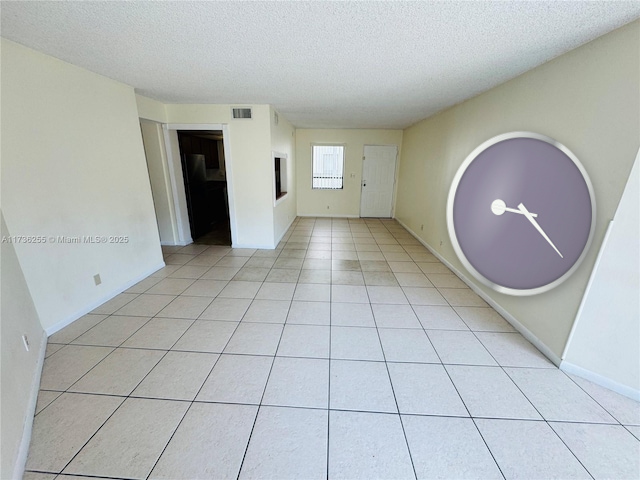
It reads 9:23
